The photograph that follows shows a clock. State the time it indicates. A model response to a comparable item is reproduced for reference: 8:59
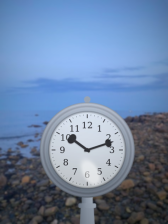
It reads 10:12
